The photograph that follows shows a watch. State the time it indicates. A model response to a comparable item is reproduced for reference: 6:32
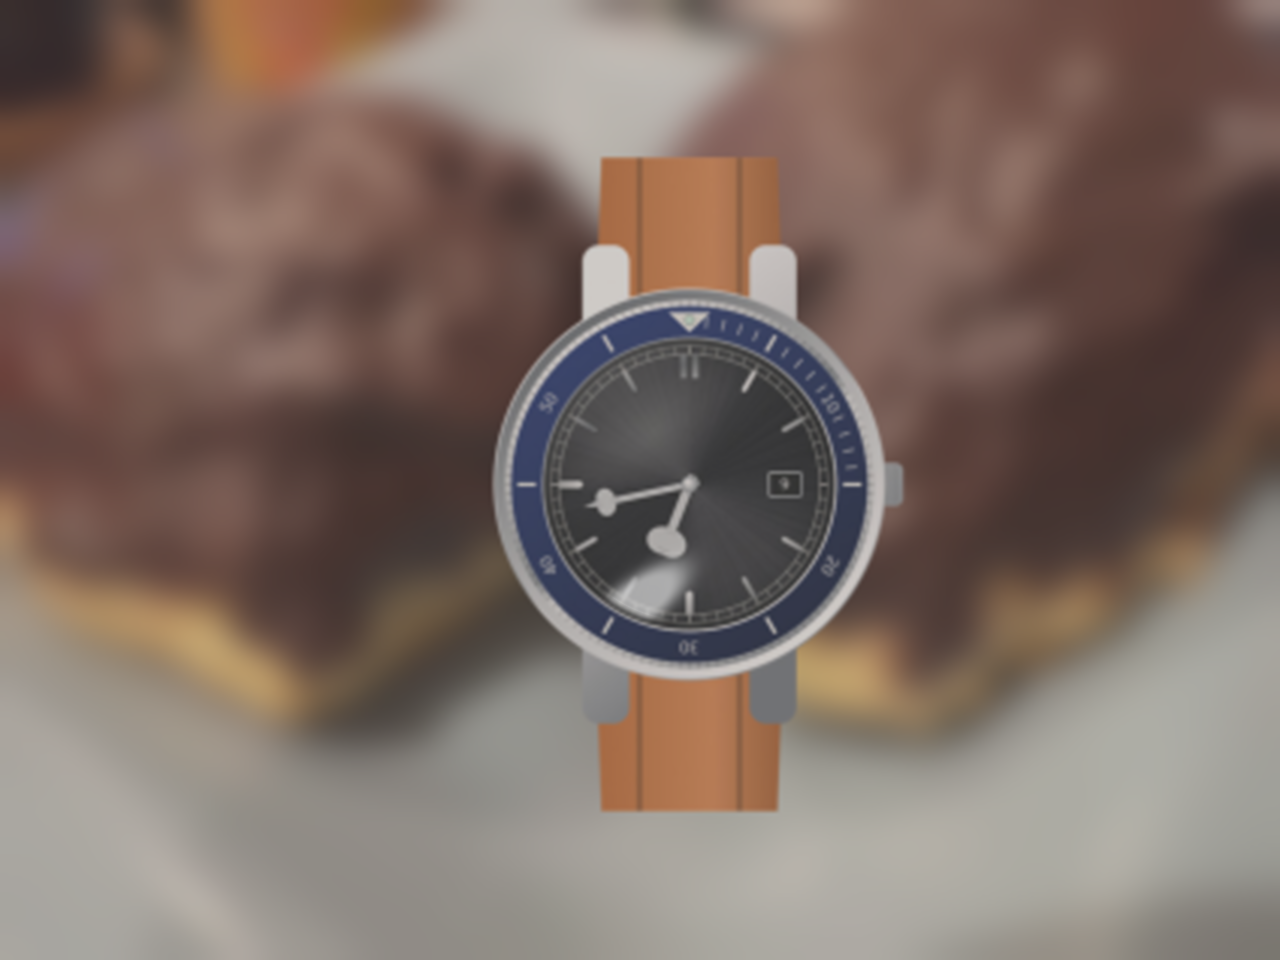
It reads 6:43
